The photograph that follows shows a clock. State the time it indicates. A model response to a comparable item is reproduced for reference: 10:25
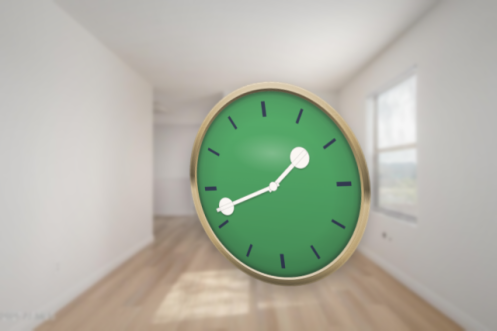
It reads 1:42
